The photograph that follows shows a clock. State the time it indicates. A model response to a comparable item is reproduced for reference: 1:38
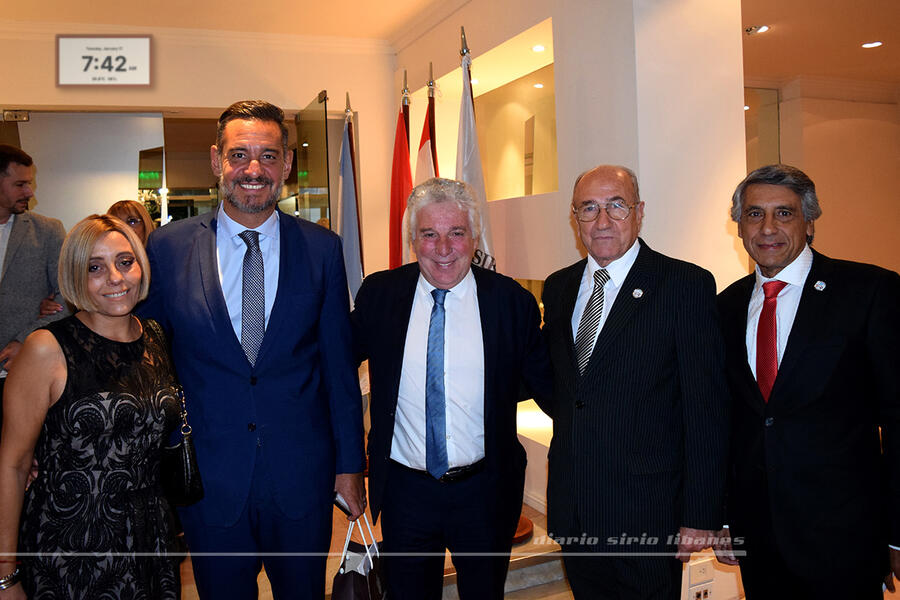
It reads 7:42
